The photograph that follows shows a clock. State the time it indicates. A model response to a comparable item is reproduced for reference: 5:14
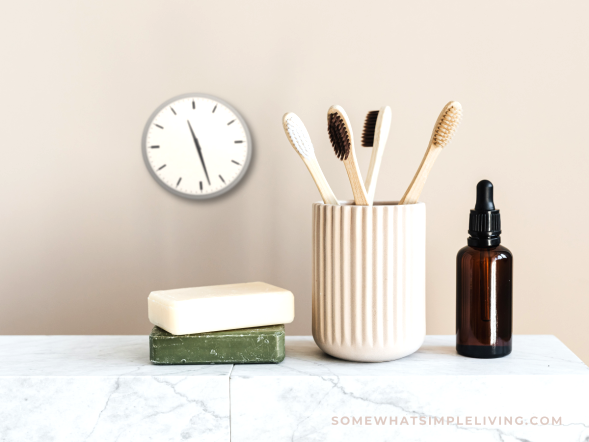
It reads 11:28
